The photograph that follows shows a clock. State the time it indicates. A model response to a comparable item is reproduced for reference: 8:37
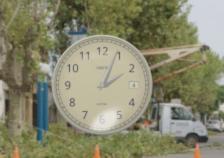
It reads 2:04
